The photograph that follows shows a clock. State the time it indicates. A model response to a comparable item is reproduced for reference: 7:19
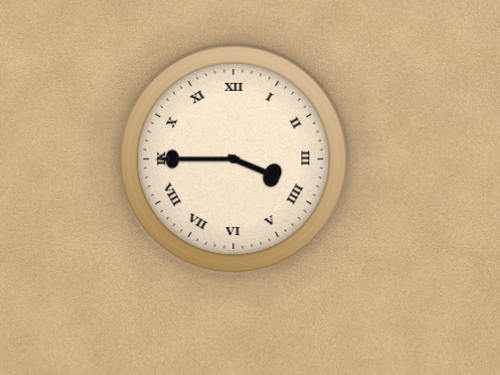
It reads 3:45
